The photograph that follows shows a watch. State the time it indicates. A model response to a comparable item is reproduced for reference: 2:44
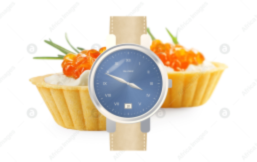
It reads 3:49
